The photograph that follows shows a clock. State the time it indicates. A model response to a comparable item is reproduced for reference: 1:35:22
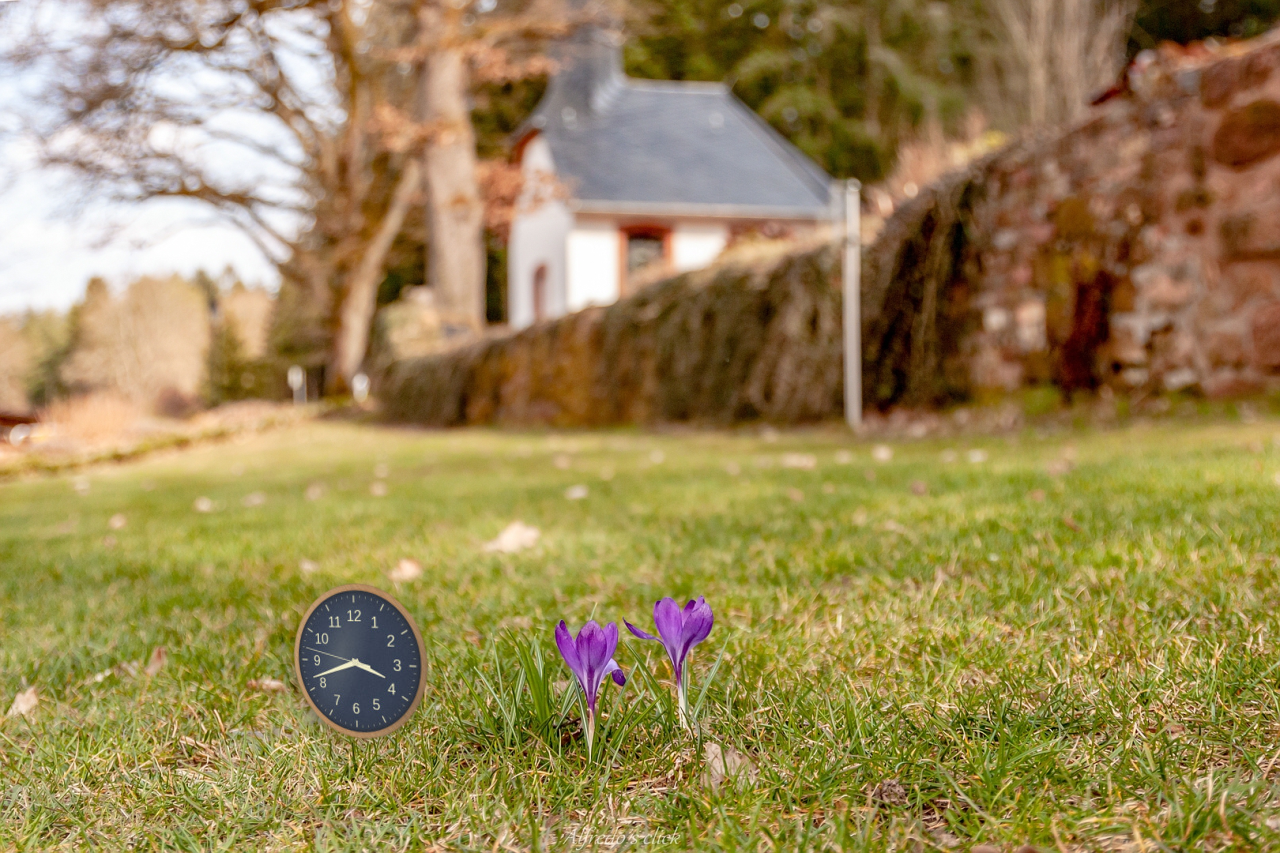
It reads 3:41:47
